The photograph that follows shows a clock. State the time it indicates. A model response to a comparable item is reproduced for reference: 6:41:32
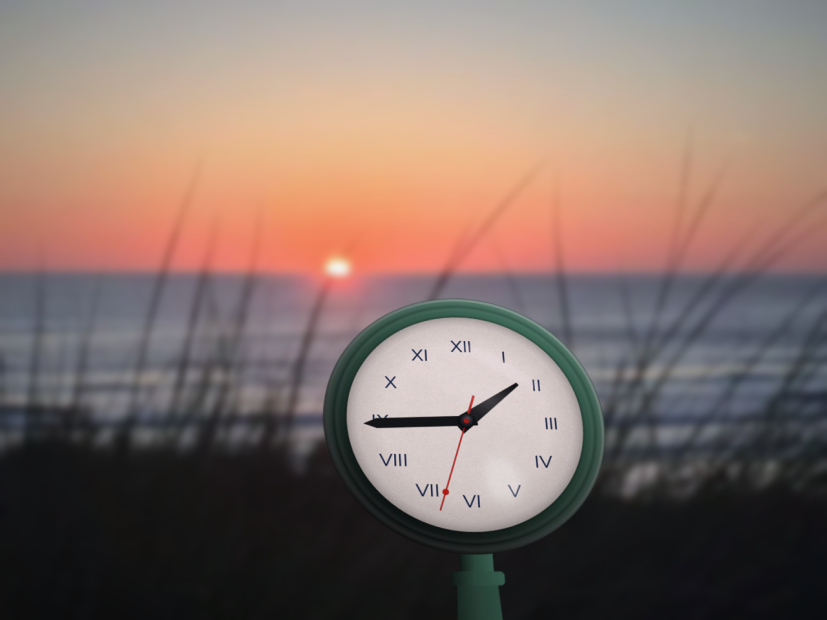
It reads 1:44:33
